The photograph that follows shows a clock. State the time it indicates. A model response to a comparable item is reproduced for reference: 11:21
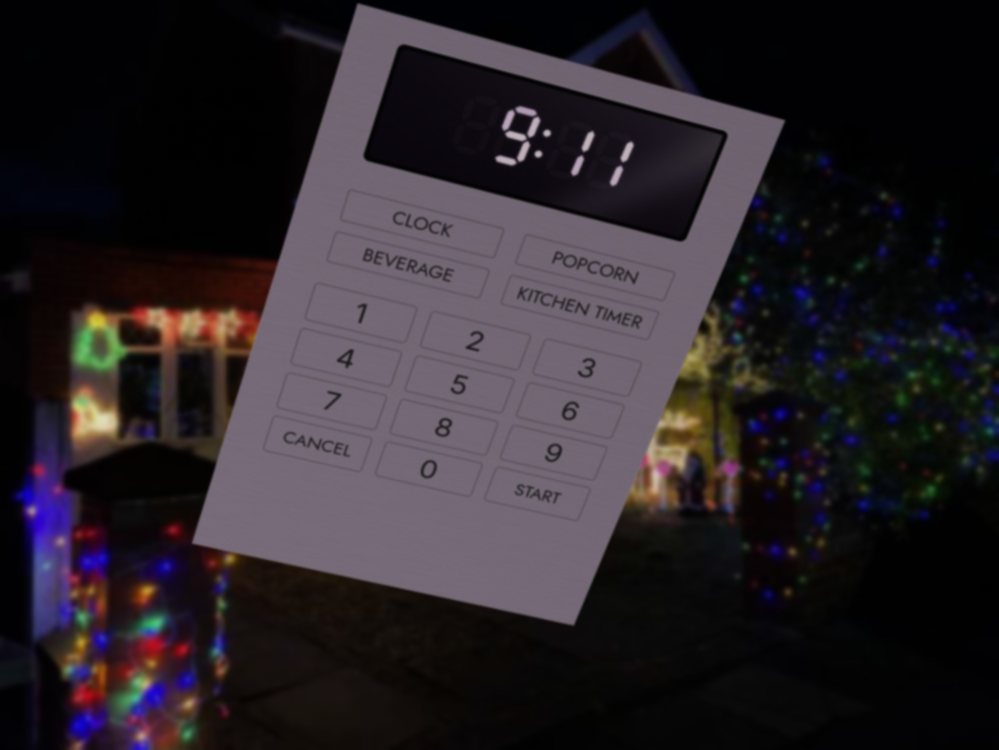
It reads 9:11
